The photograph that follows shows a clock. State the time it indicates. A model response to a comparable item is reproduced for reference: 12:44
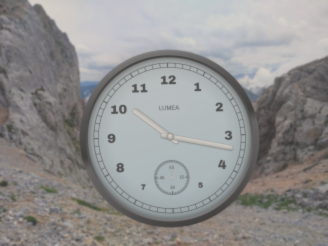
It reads 10:17
